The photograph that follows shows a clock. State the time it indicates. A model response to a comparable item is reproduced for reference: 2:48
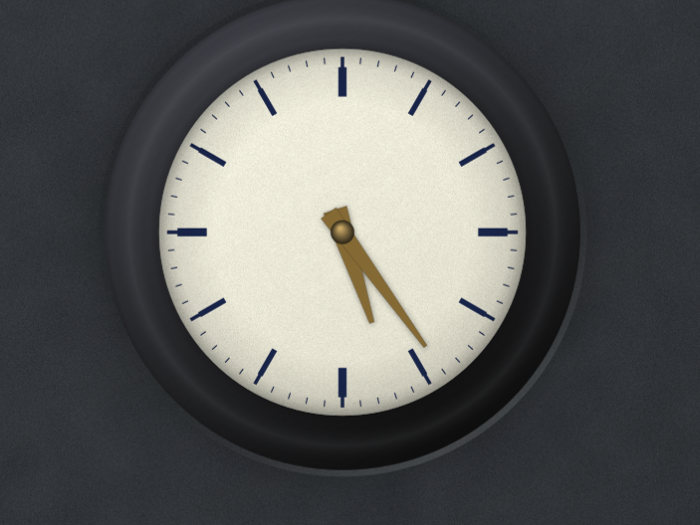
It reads 5:24
